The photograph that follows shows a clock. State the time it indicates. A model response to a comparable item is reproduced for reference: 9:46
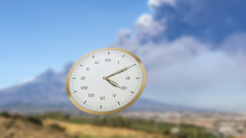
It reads 4:10
